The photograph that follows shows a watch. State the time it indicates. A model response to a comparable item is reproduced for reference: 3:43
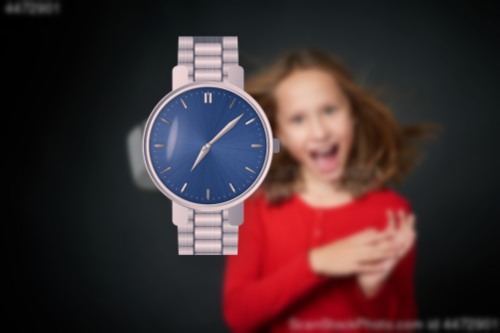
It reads 7:08
